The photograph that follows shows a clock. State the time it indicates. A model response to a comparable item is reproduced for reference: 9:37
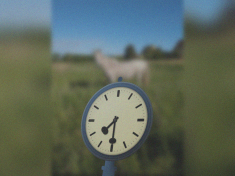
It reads 7:30
